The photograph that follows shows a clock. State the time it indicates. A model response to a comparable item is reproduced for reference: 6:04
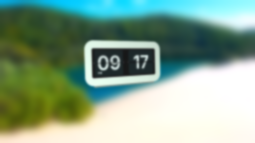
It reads 9:17
